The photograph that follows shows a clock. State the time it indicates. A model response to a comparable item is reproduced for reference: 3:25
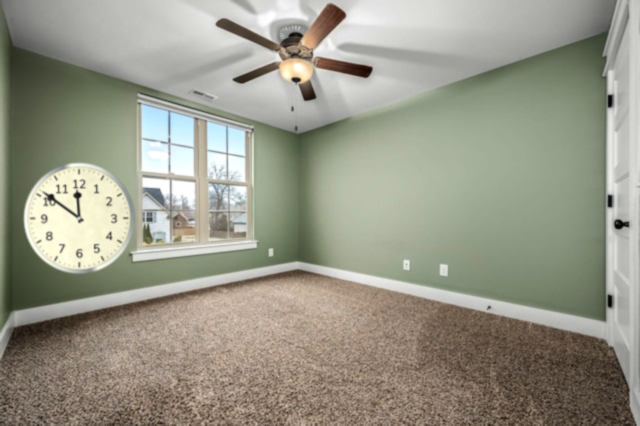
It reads 11:51
